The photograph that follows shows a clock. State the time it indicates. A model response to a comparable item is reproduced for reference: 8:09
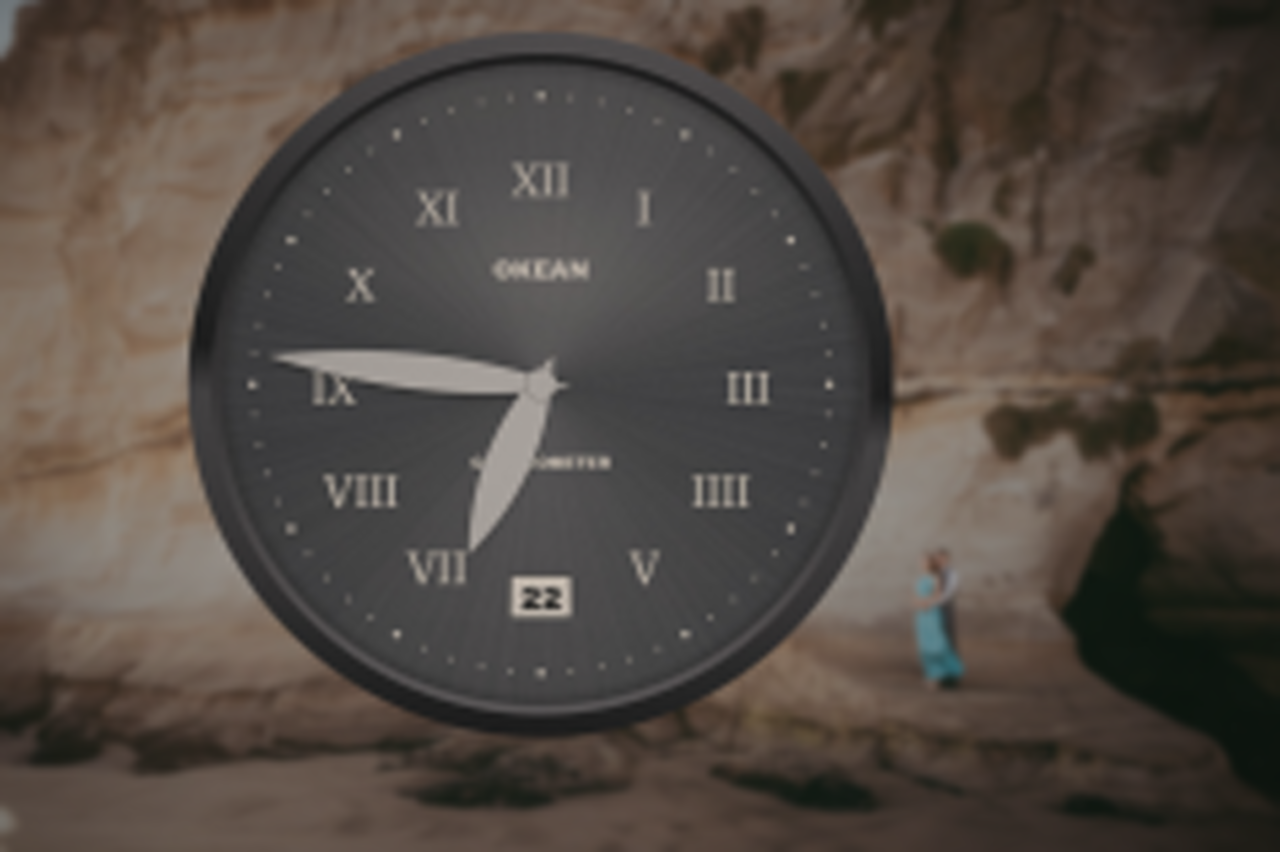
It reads 6:46
